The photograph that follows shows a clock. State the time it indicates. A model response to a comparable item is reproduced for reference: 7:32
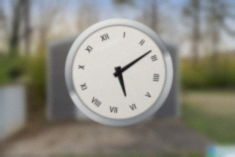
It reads 6:13
